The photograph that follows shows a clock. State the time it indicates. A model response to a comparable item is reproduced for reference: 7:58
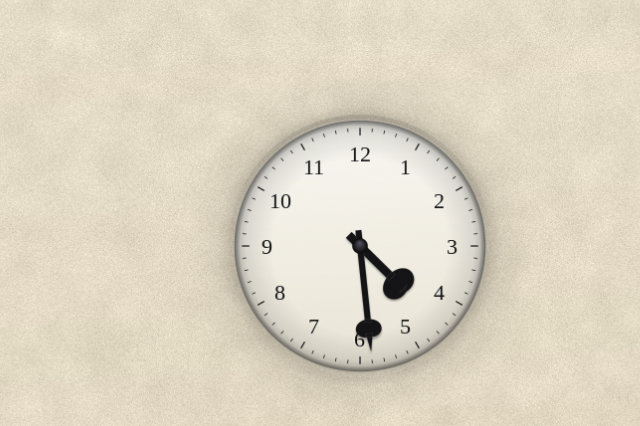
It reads 4:29
